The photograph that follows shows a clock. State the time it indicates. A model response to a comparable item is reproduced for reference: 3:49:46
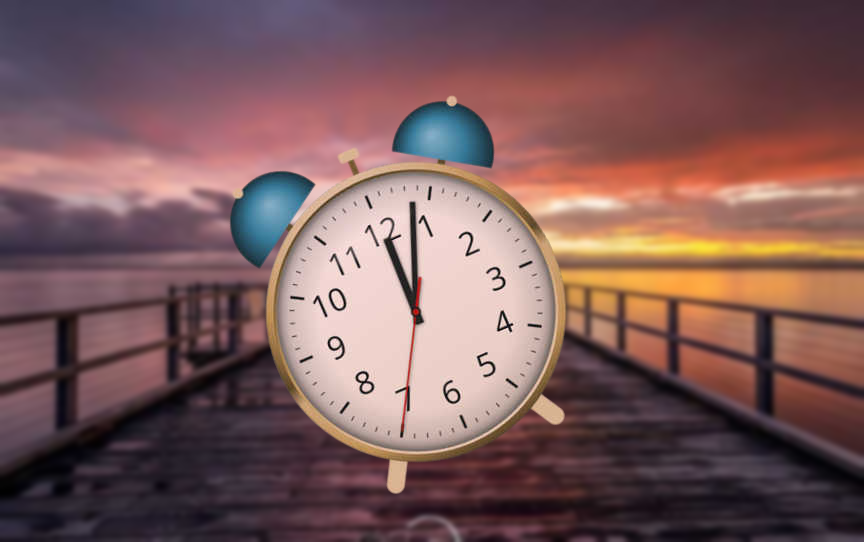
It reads 12:03:35
